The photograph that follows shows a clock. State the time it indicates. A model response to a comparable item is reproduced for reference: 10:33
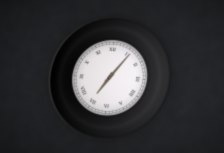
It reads 7:06
